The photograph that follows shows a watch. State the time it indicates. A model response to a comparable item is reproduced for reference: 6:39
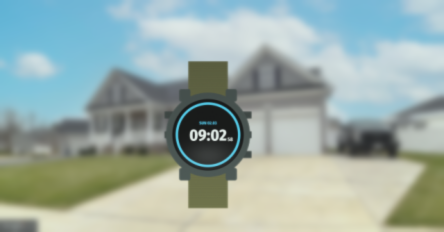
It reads 9:02
